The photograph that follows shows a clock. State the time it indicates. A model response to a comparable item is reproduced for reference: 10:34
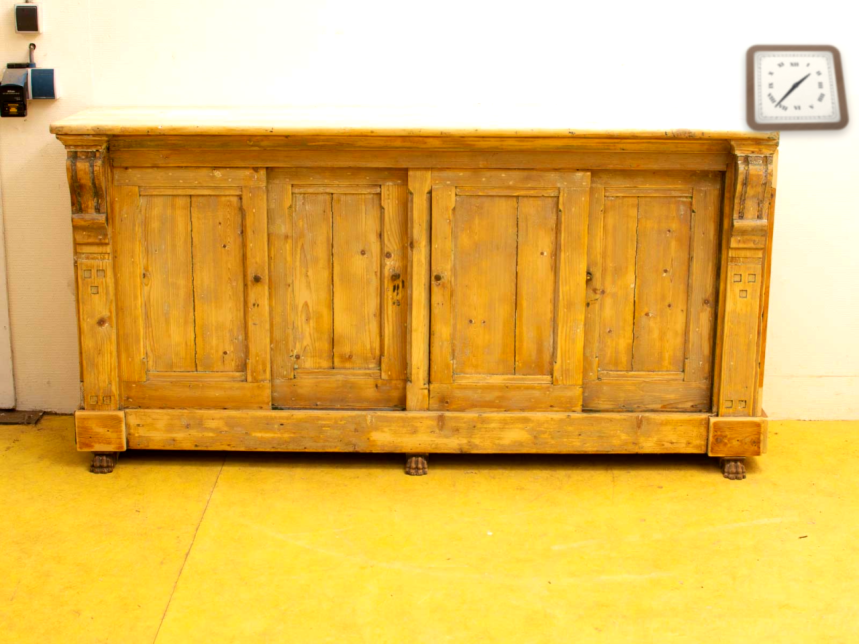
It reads 1:37
